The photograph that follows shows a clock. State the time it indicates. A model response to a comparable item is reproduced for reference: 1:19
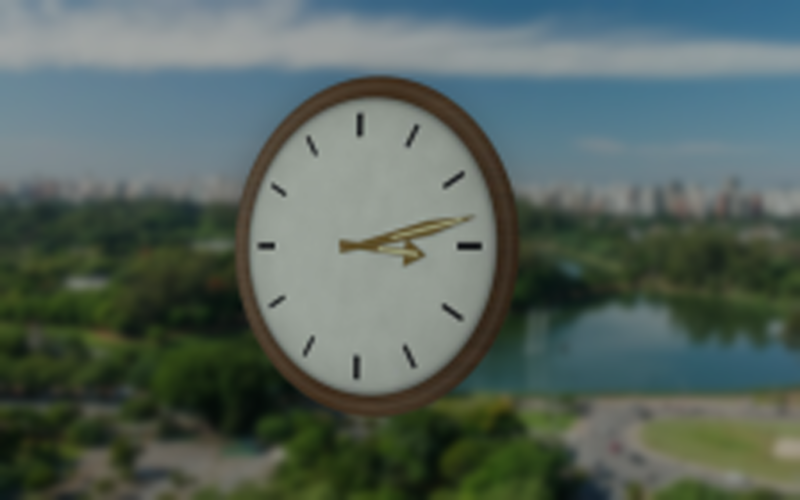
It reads 3:13
